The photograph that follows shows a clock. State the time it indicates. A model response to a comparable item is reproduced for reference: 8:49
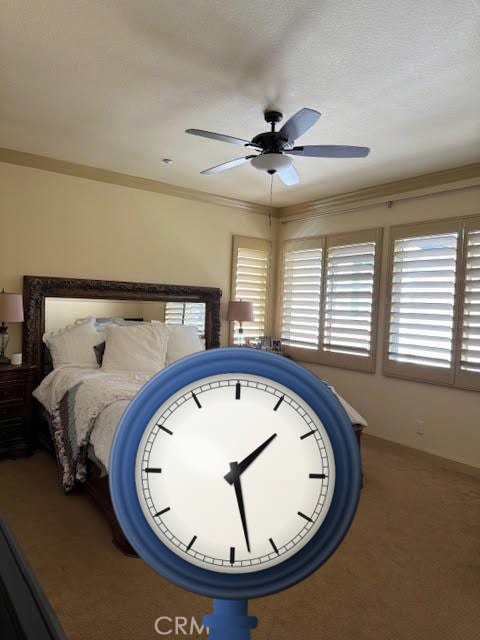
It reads 1:28
